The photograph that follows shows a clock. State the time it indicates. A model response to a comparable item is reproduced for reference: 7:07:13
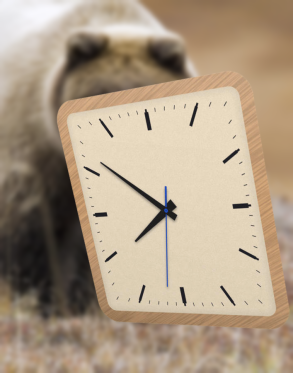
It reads 7:51:32
